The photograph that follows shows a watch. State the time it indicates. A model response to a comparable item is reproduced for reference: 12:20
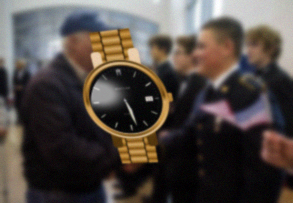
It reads 5:28
